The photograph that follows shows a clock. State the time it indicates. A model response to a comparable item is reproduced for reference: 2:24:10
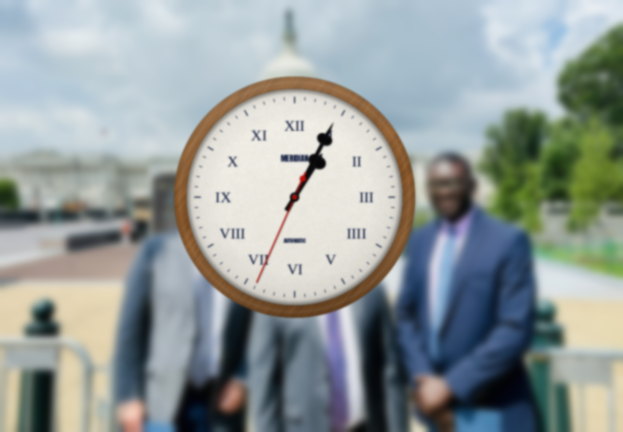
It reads 1:04:34
